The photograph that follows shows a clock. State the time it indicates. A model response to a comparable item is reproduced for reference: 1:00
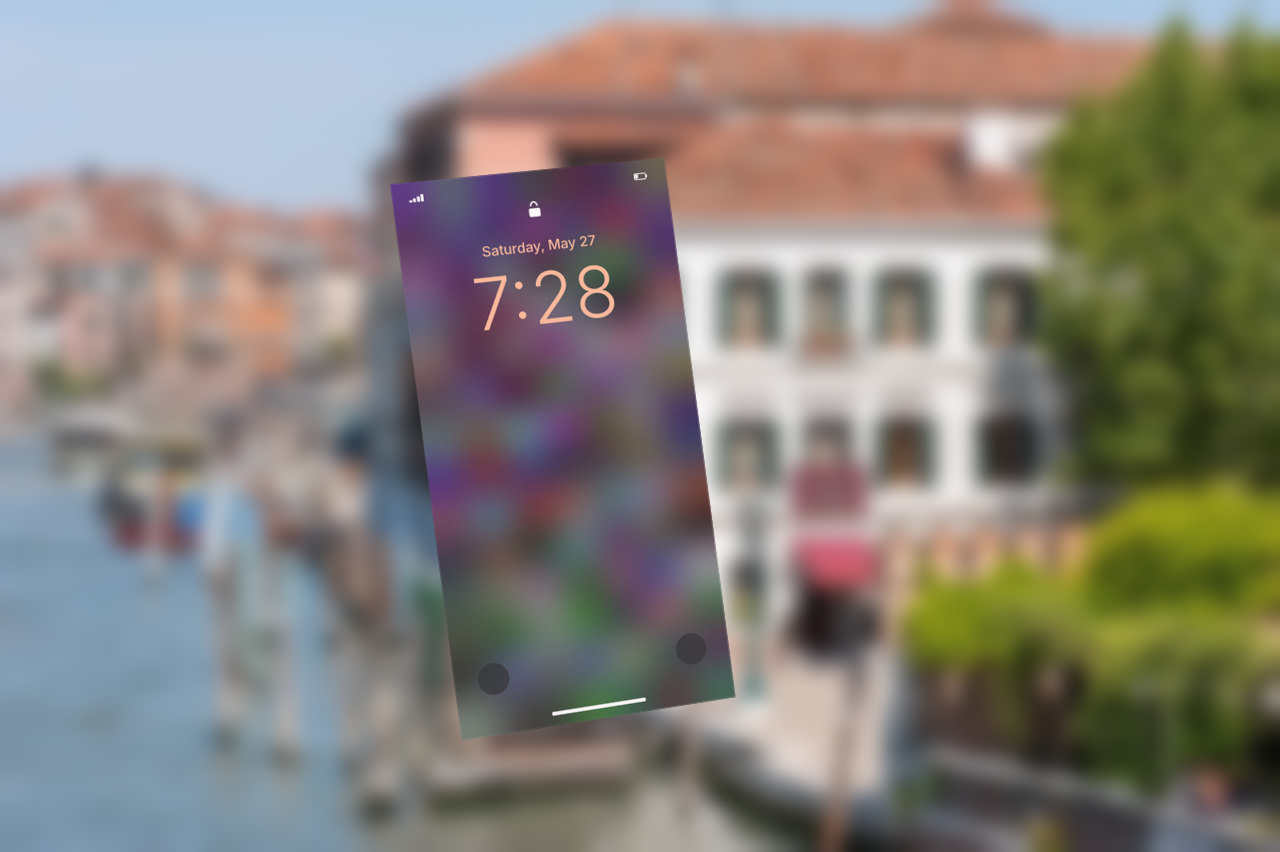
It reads 7:28
